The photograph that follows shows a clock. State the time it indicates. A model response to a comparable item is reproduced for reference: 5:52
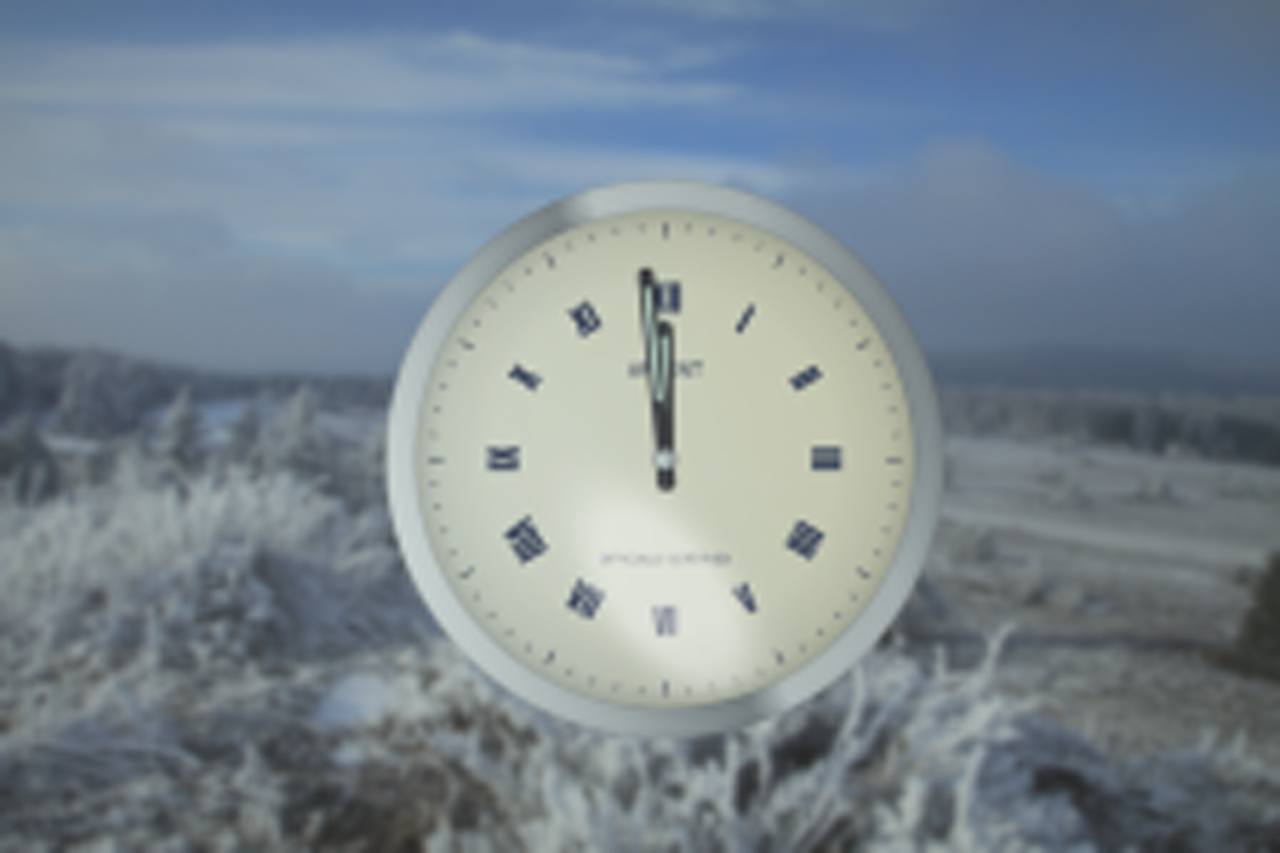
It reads 11:59
